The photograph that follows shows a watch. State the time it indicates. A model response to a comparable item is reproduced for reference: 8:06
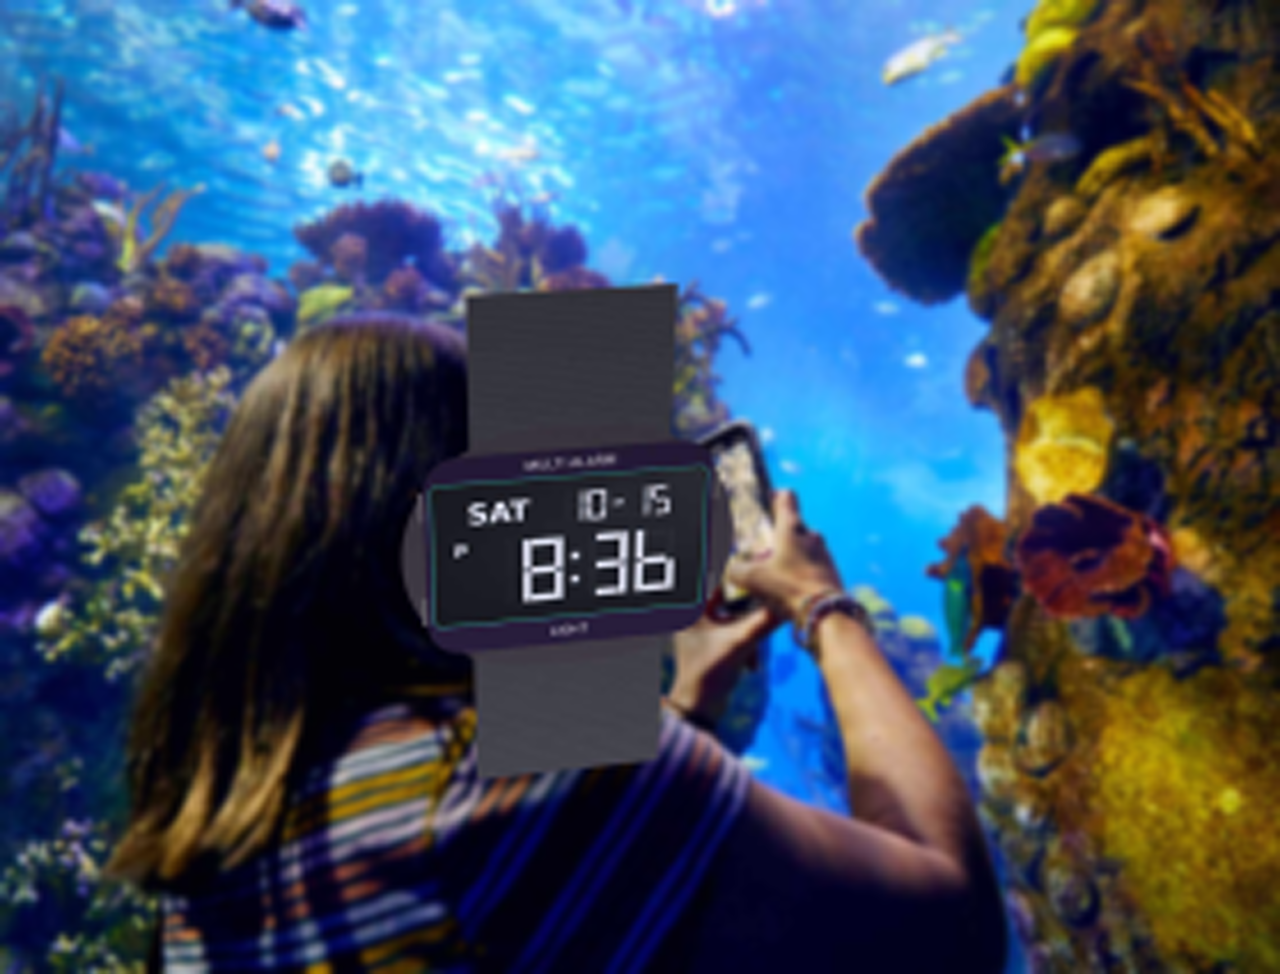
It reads 8:36
